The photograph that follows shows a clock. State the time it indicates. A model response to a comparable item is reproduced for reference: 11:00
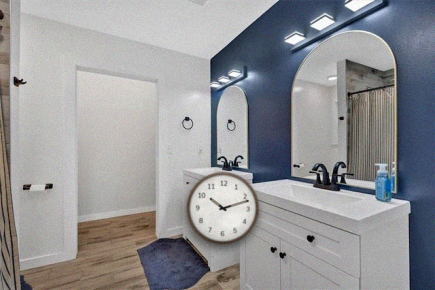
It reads 10:12
